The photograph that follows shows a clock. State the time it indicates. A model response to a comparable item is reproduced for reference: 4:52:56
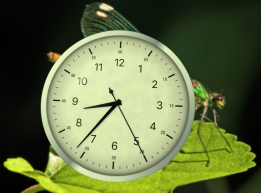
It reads 8:36:25
